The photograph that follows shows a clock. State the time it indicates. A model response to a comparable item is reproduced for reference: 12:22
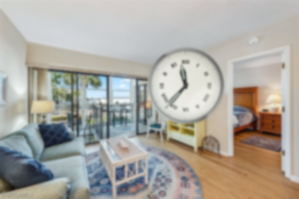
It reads 11:37
